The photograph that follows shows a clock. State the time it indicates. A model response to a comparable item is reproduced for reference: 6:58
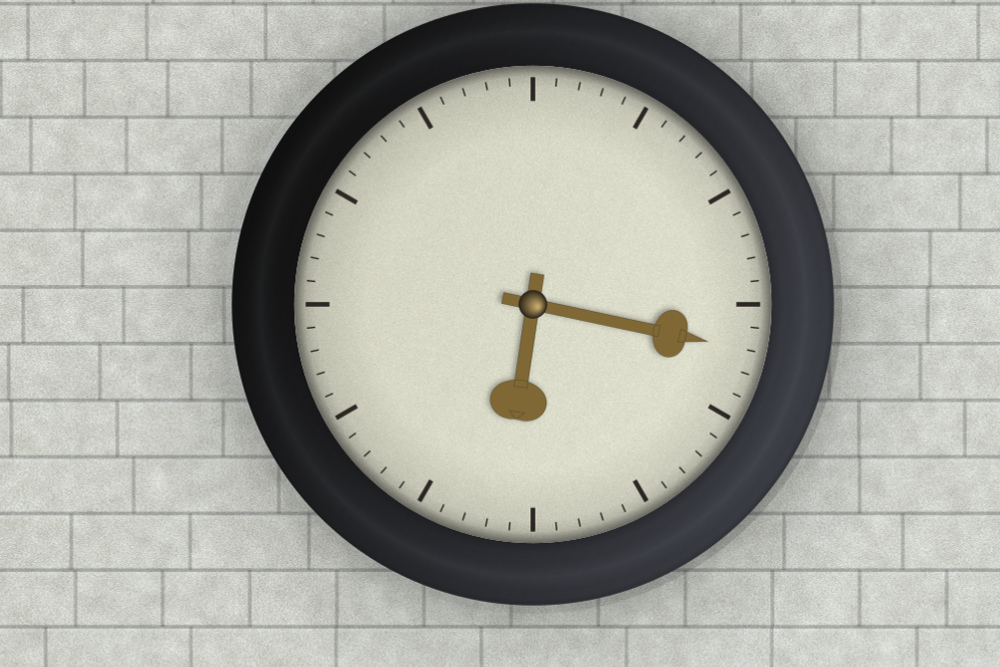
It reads 6:17
